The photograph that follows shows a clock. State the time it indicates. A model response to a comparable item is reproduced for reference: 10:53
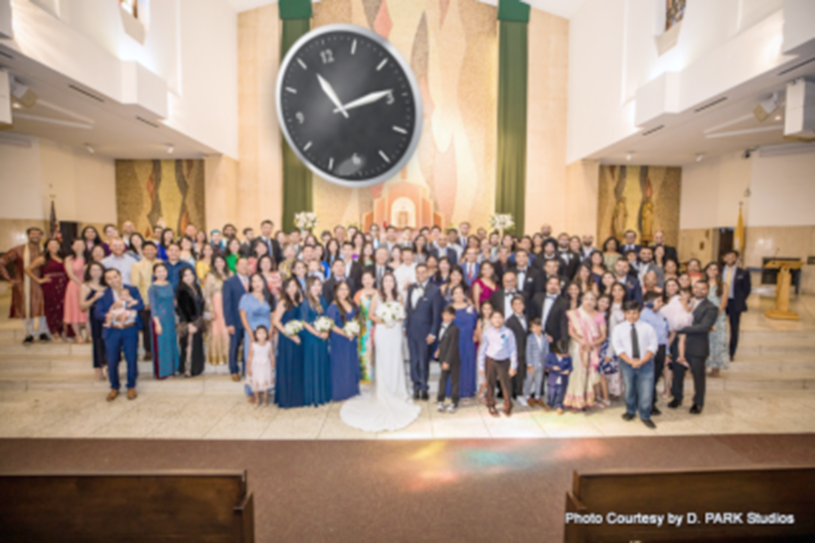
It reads 11:14
